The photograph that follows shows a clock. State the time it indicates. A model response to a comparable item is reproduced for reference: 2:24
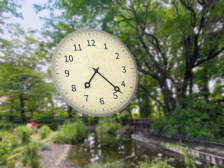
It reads 7:23
